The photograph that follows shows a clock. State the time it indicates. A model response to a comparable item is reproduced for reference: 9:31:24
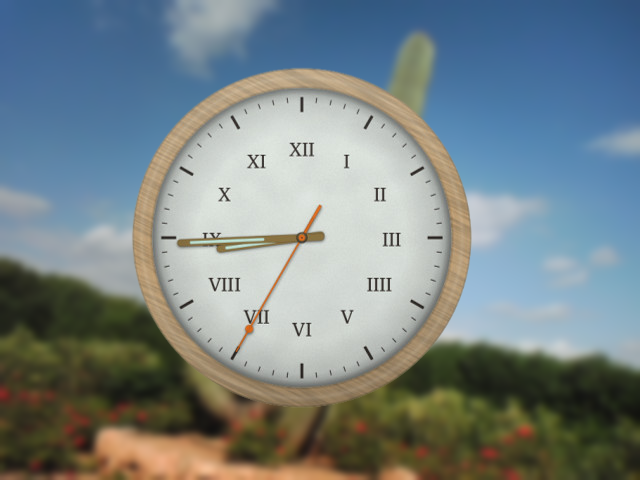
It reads 8:44:35
